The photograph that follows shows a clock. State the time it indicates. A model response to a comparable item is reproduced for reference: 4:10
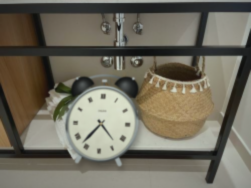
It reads 4:37
